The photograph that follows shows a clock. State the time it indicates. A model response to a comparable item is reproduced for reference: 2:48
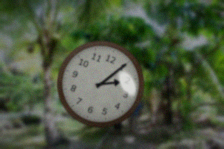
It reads 2:05
